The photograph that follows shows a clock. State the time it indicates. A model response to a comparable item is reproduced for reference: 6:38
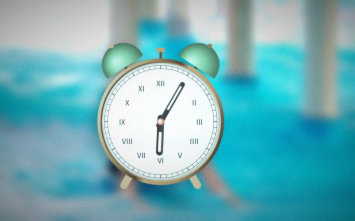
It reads 6:05
